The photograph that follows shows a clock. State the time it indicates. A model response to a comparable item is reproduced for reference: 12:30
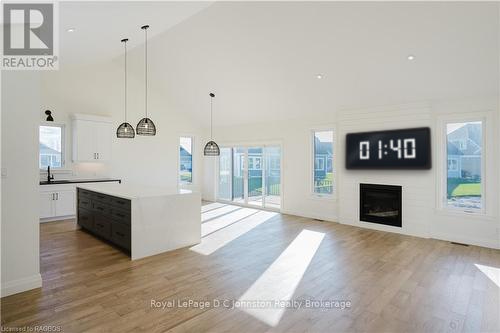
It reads 1:40
